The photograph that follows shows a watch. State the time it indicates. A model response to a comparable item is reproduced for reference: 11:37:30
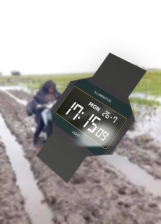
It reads 17:15:09
